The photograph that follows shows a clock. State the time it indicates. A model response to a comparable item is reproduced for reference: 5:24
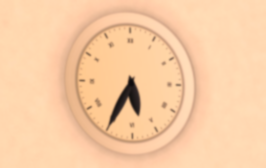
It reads 5:35
